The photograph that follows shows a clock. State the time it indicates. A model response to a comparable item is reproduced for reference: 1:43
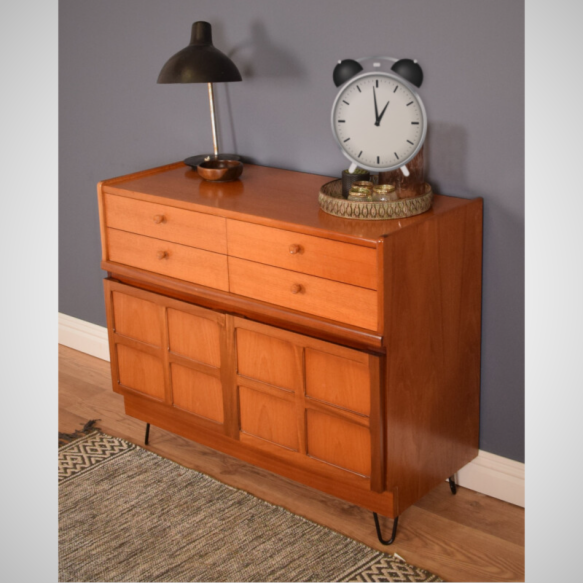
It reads 12:59
